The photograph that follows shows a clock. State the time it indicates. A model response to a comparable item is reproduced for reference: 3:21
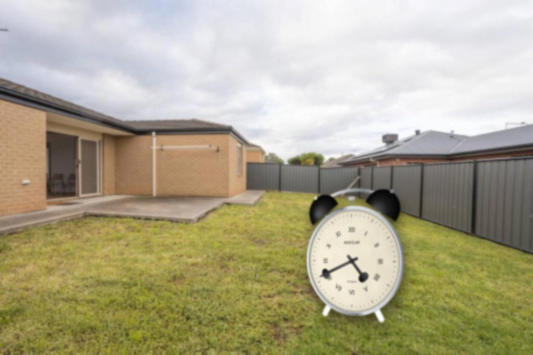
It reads 4:41
